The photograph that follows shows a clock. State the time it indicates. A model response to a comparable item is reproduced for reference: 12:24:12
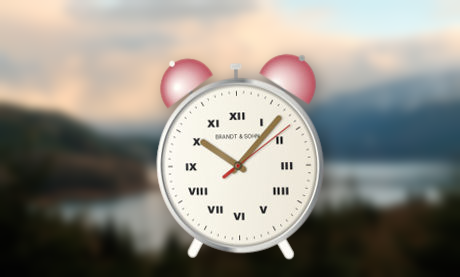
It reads 10:07:09
